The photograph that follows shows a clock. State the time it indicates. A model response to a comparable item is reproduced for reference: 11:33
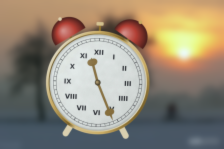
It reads 11:26
